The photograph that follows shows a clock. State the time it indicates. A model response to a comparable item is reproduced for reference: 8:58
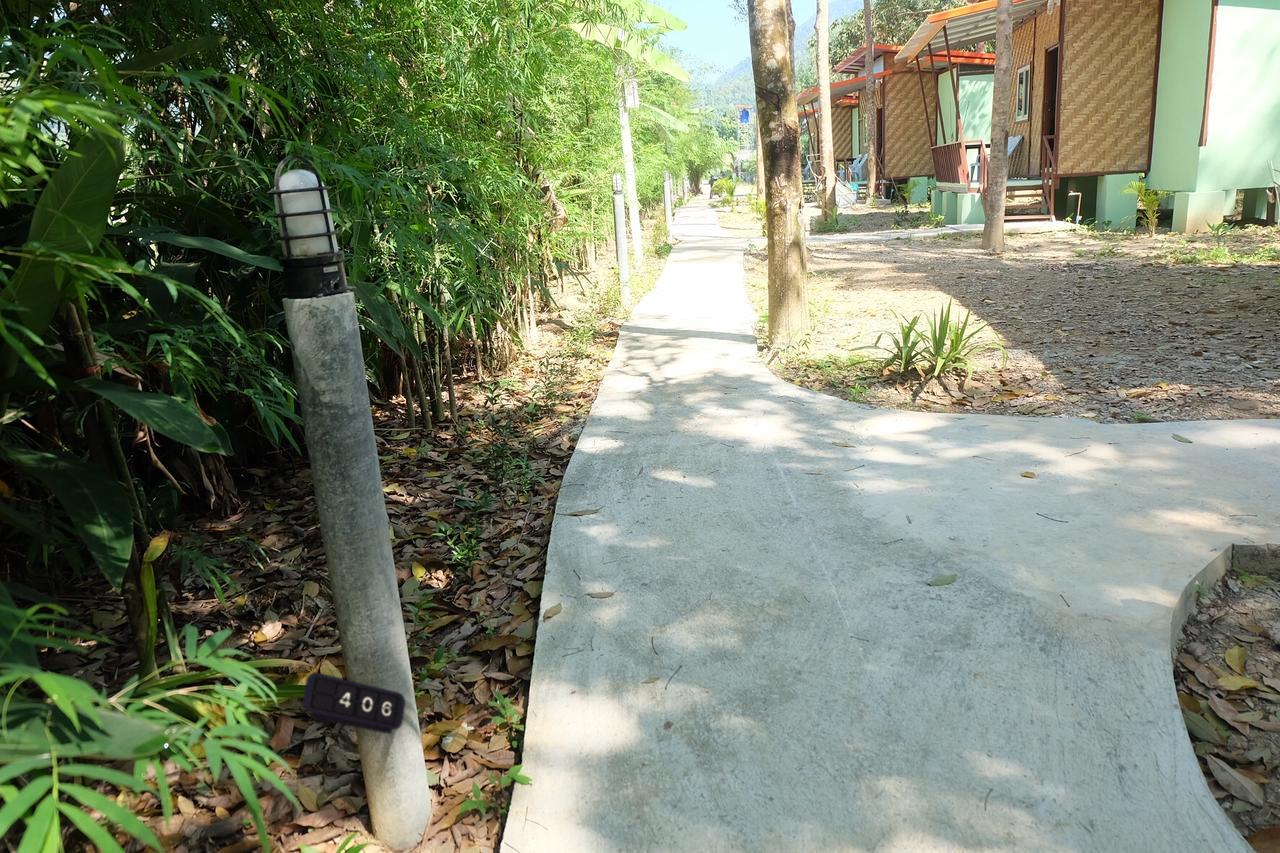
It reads 4:06
